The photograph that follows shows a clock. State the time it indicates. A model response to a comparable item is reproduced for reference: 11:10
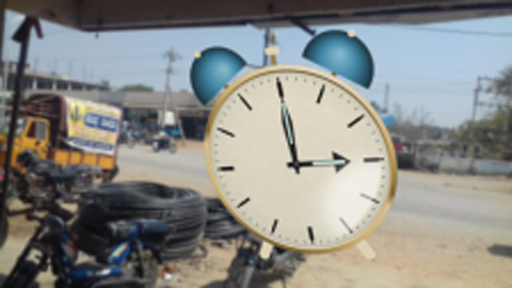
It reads 3:00
